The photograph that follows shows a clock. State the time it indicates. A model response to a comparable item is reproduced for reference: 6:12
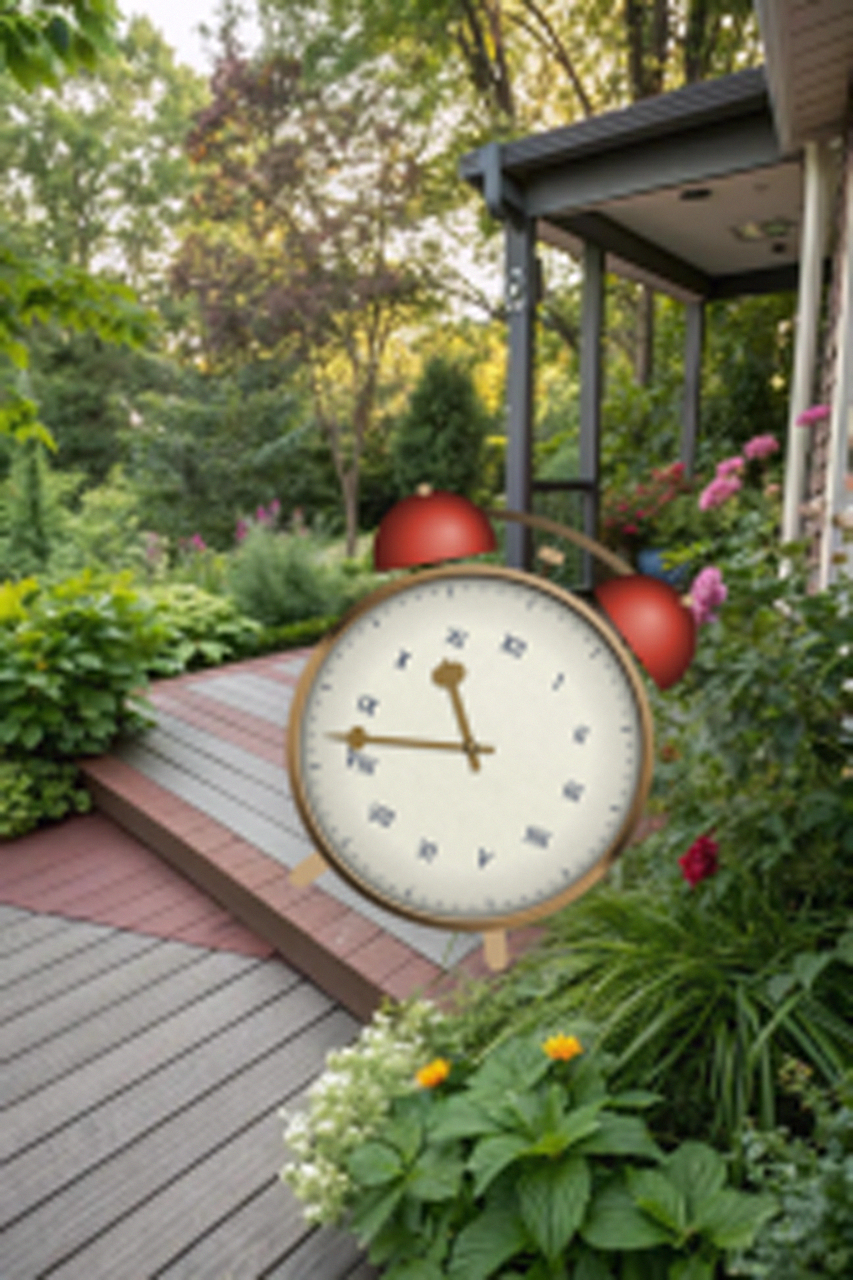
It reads 10:42
